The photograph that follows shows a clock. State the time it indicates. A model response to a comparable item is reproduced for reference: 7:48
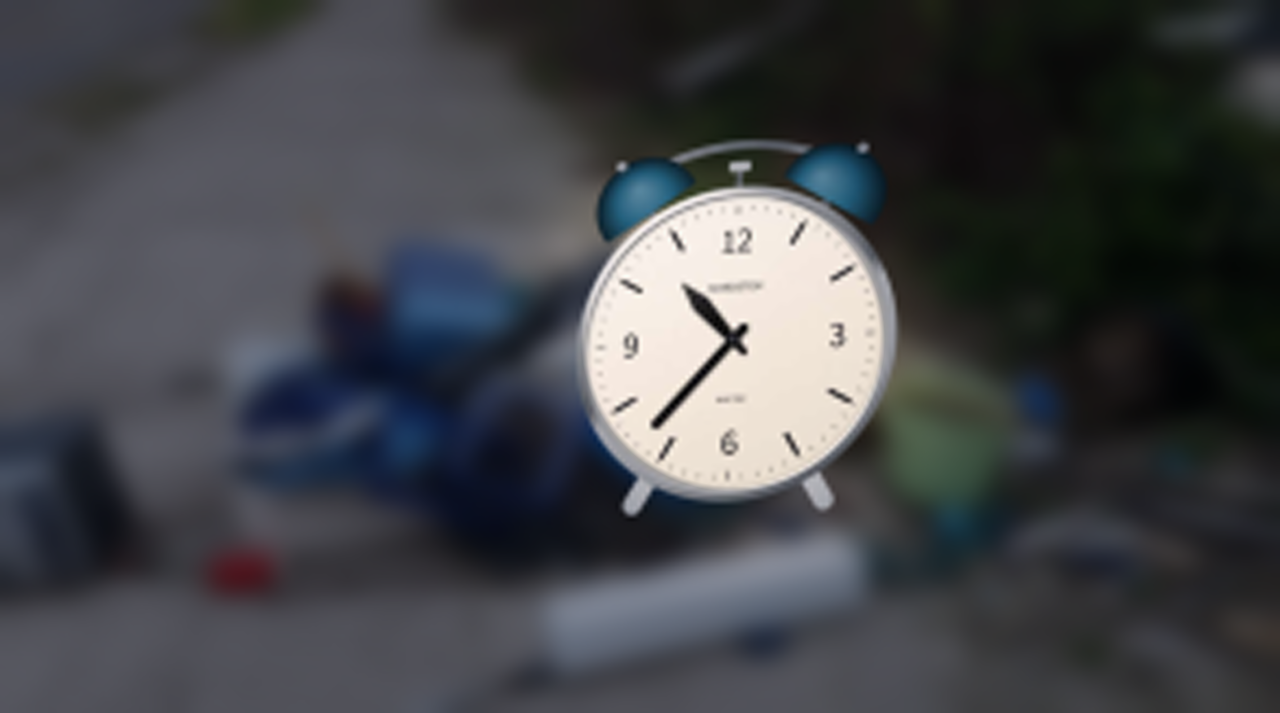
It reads 10:37
